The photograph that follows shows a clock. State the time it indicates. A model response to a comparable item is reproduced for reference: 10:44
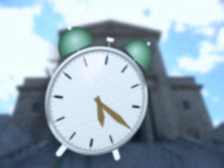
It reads 5:20
